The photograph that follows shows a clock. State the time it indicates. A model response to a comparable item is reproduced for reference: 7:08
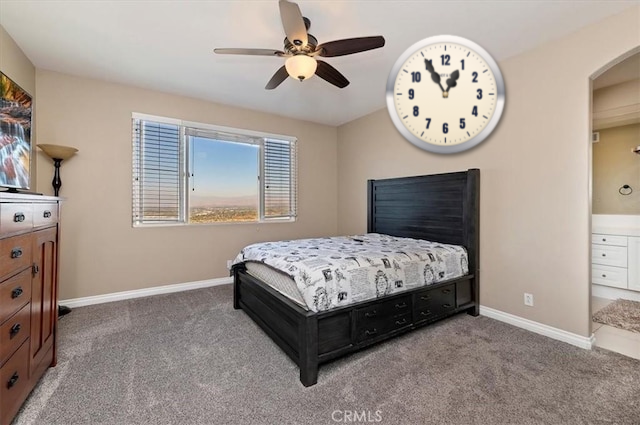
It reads 12:55
